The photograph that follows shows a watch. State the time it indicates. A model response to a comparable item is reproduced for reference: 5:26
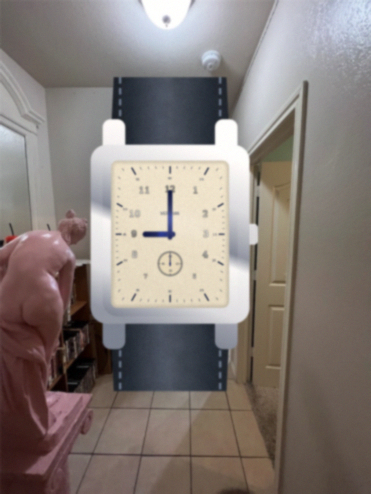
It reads 9:00
